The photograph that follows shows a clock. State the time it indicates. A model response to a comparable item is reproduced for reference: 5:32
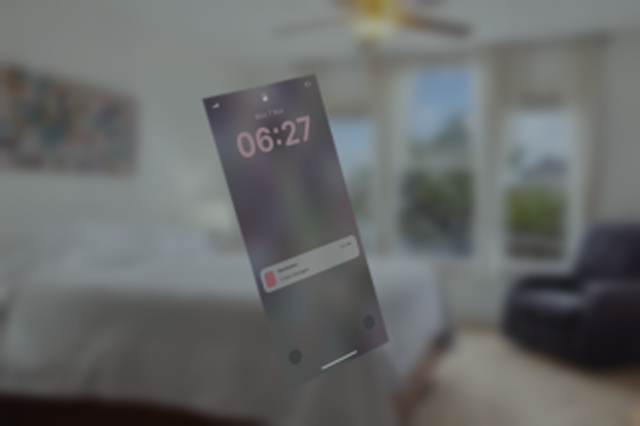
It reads 6:27
